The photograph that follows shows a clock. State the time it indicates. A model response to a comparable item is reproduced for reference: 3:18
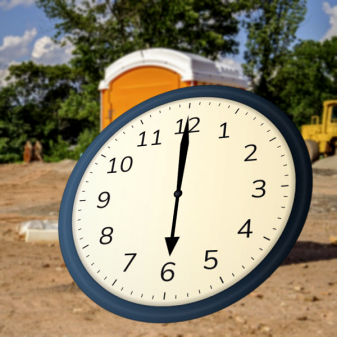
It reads 6:00
